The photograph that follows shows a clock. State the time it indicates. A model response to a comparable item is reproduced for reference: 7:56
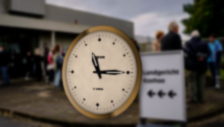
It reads 11:15
